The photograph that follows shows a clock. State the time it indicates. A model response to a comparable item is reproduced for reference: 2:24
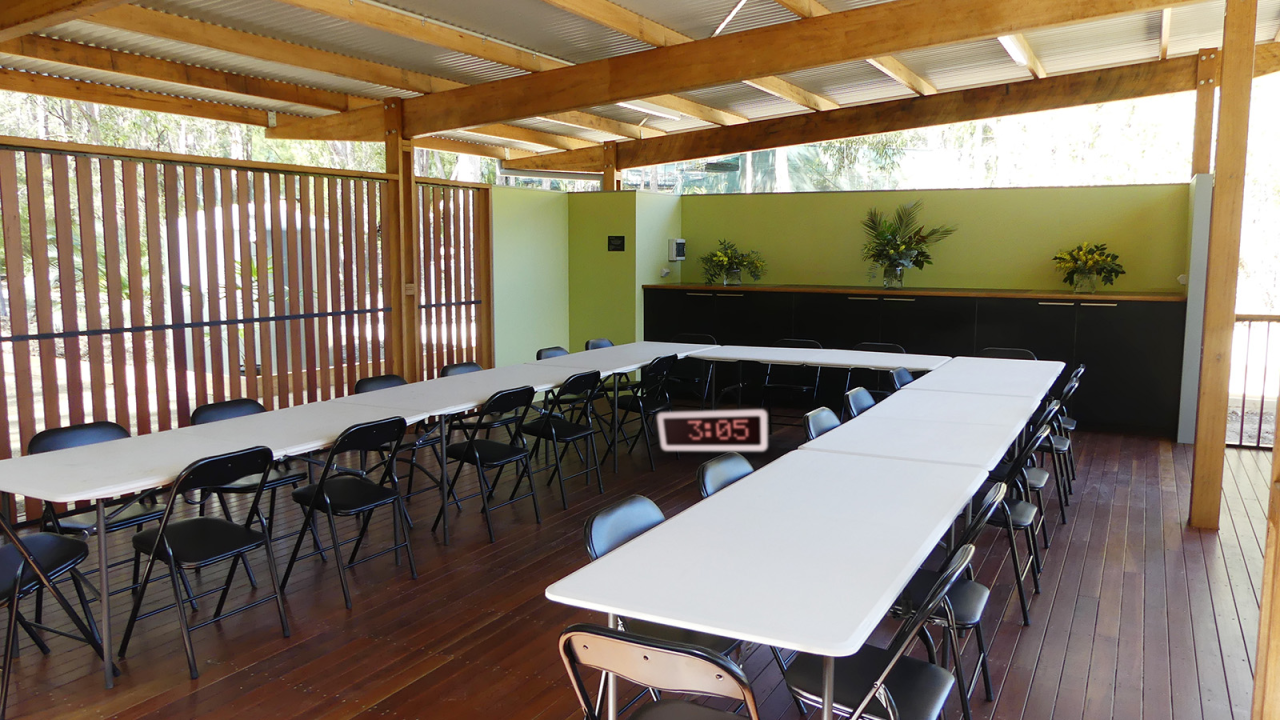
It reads 3:05
